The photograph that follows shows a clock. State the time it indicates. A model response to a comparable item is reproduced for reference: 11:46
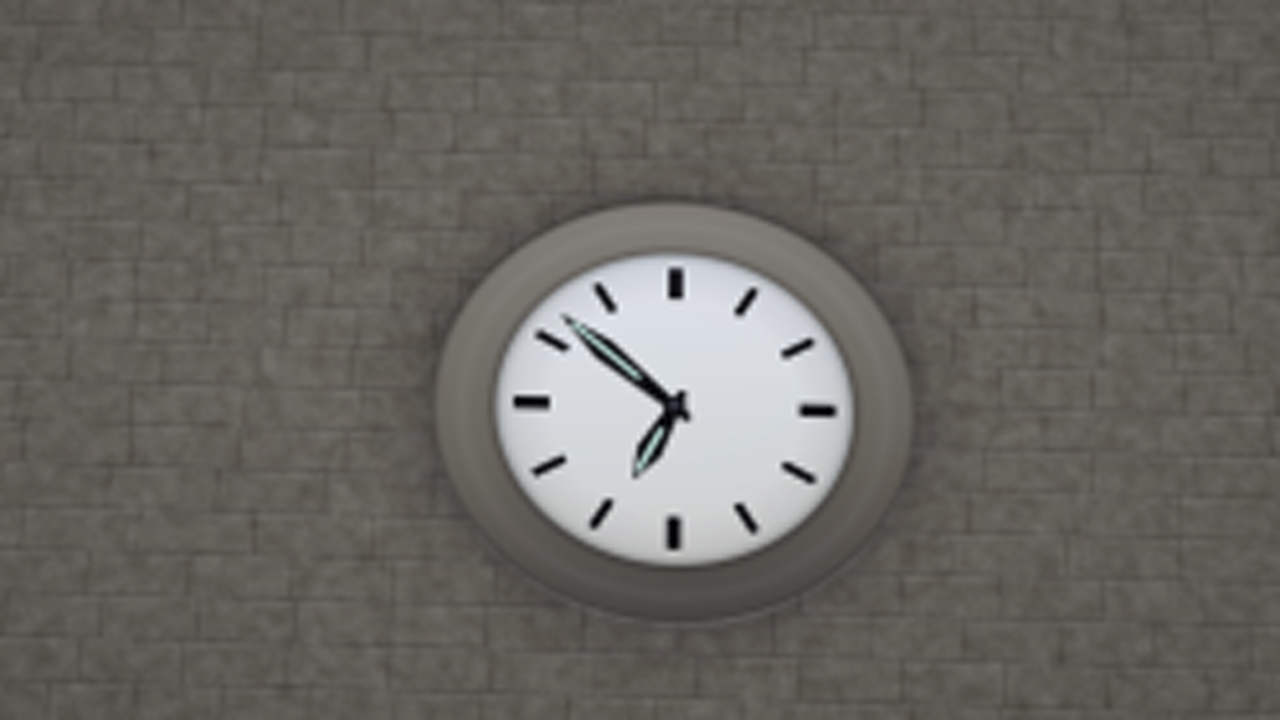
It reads 6:52
